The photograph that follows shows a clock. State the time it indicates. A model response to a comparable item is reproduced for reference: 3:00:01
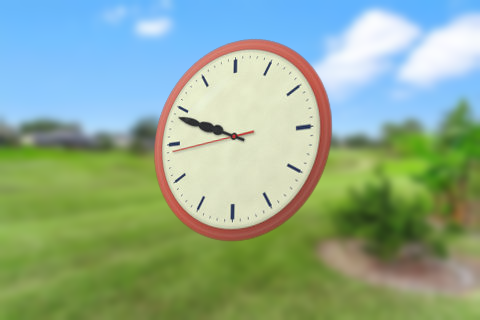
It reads 9:48:44
